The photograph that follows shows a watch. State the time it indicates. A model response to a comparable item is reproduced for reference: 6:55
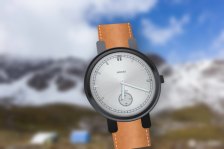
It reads 6:19
